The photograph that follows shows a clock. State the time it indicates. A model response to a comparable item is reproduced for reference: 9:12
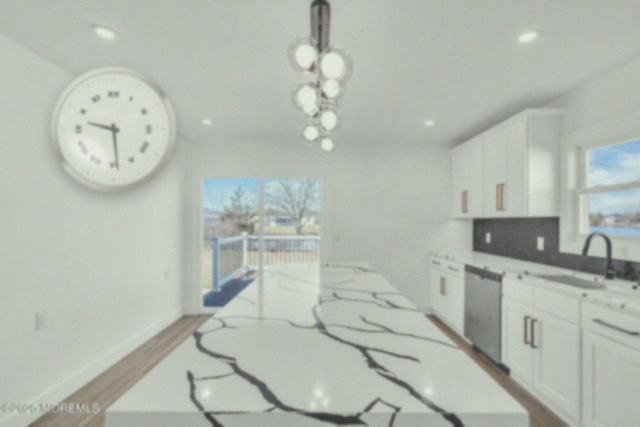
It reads 9:29
